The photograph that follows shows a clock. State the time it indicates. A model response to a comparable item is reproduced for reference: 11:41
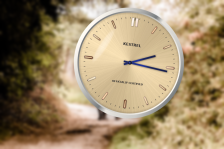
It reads 2:16
